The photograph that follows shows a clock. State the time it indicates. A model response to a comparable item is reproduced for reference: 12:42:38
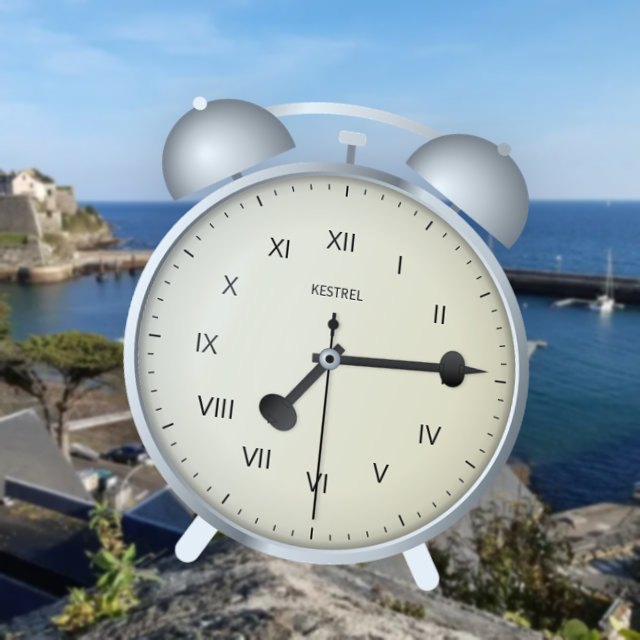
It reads 7:14:30
